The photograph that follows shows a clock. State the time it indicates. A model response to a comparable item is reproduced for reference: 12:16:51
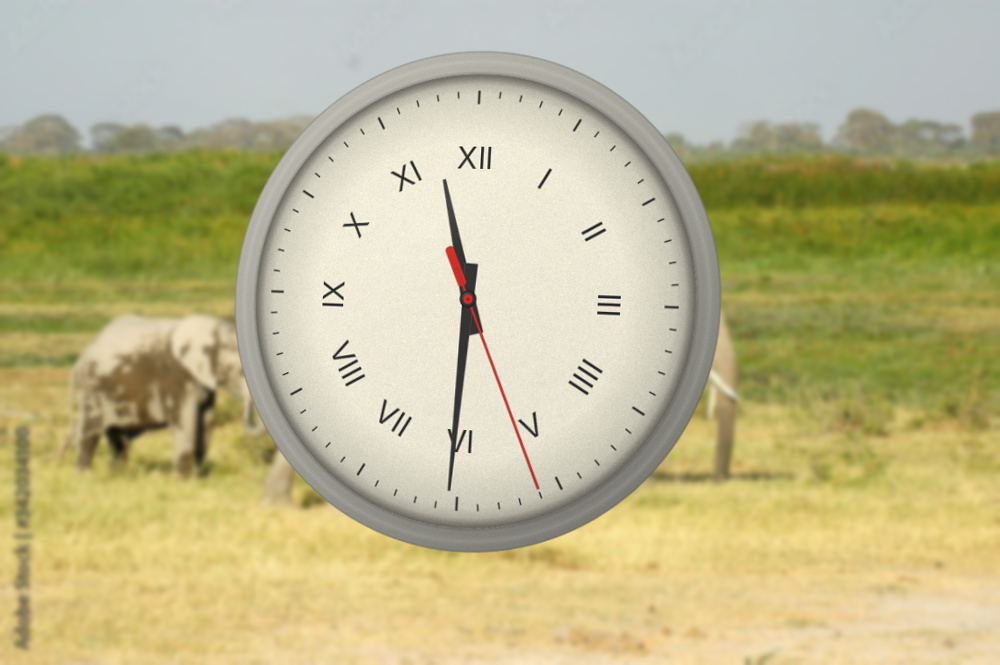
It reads 11:30:26
